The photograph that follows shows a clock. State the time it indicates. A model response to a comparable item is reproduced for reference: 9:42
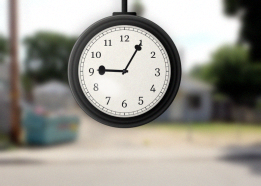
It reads 9:05
